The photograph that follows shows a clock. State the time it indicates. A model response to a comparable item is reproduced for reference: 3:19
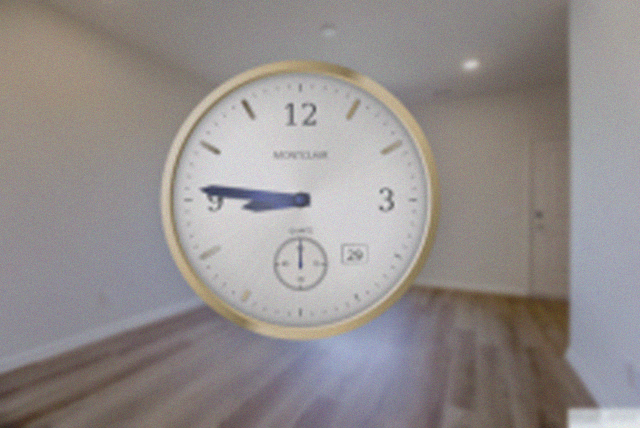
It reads 8:46
